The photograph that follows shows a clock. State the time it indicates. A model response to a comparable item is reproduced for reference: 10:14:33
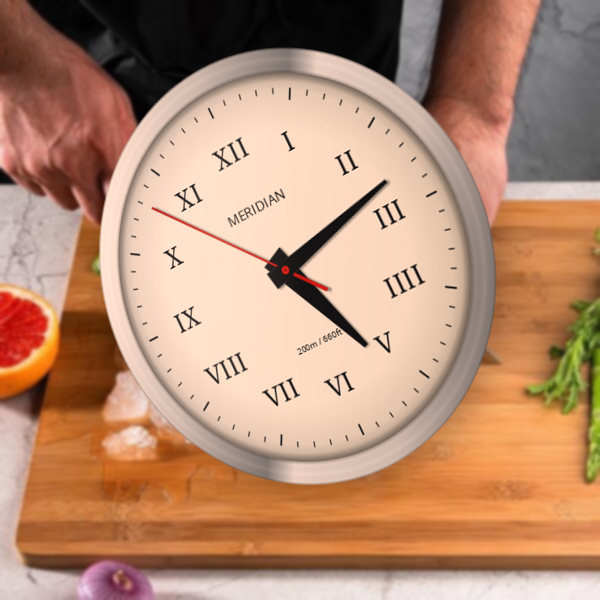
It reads 5:12:53
